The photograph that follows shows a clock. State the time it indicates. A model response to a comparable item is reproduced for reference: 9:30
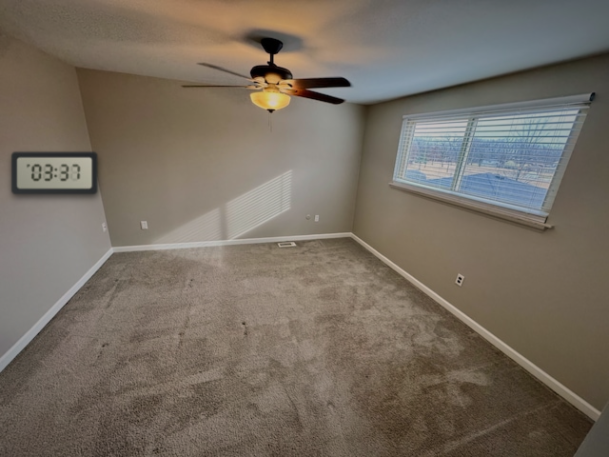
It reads 3:37
